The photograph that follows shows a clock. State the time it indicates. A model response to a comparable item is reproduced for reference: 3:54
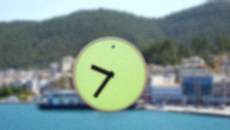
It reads 9:35
